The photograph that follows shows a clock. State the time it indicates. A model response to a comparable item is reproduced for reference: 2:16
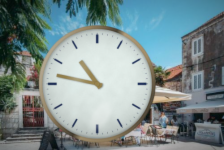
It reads 10:47
